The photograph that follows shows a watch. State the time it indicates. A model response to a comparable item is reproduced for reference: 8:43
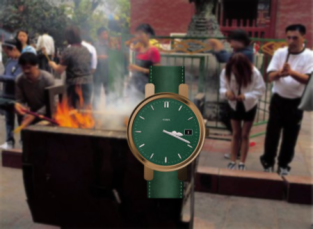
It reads 3:19
